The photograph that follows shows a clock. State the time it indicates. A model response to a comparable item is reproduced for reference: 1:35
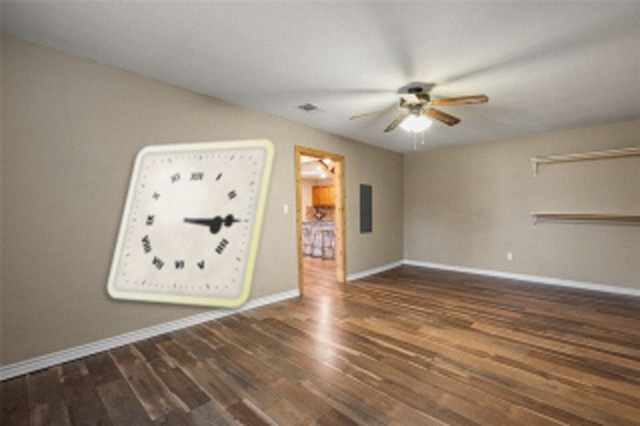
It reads 3:15
